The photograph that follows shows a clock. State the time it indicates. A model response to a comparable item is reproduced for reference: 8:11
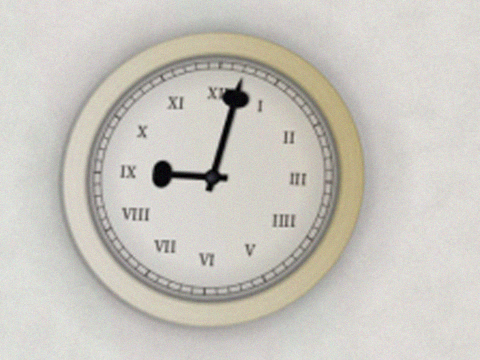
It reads 9:02
